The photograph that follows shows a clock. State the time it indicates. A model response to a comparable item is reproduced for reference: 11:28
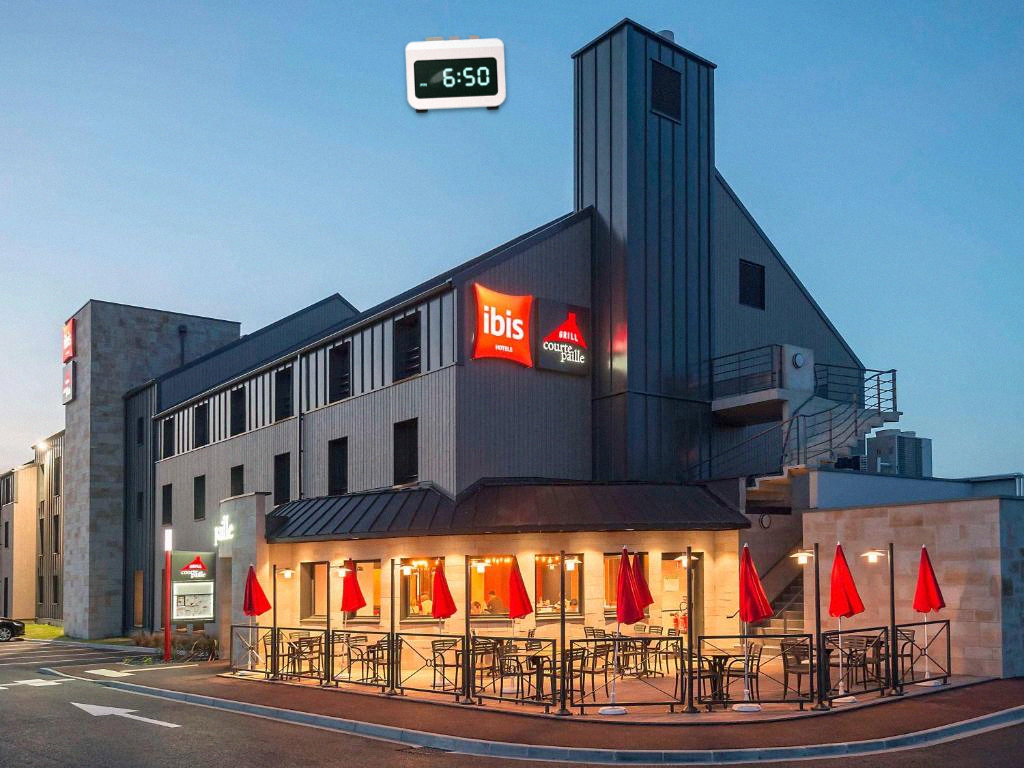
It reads 6:50
